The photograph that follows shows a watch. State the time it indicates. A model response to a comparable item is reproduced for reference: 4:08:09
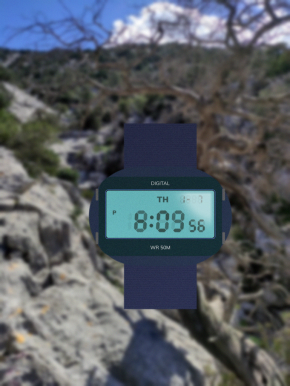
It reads 8:09:56
